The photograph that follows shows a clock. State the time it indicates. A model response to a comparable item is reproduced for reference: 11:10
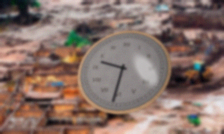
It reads 9:31
